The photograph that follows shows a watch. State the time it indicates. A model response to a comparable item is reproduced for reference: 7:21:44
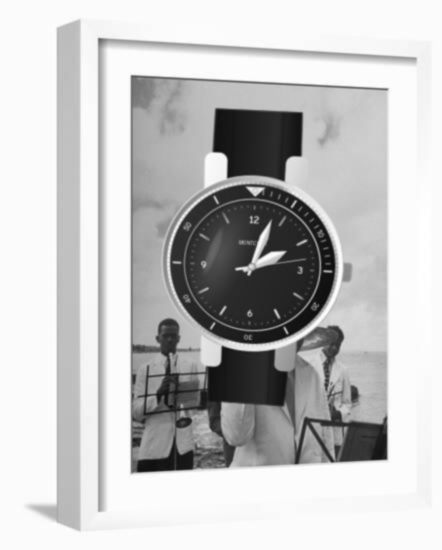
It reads 2:03:13
